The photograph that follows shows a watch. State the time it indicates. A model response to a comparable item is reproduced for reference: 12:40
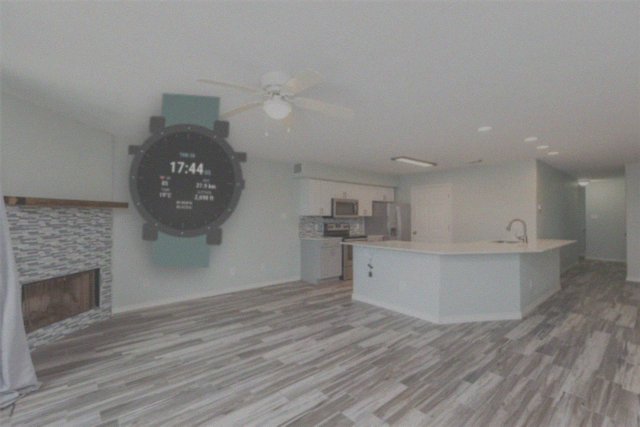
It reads 17:44
